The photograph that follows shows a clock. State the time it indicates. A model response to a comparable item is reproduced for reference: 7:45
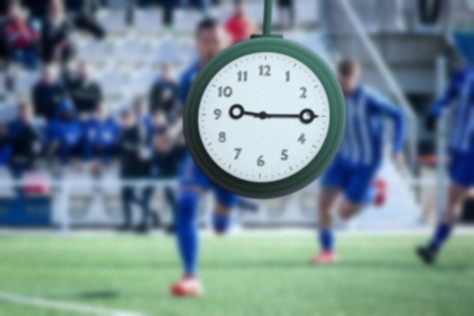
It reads 9:15
